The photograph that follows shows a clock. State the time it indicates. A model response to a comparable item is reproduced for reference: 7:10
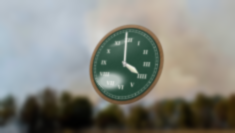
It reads 3:59
